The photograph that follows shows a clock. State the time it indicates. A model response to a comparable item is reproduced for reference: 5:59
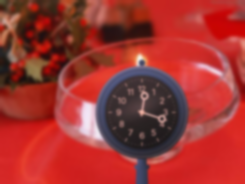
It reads 12:18
